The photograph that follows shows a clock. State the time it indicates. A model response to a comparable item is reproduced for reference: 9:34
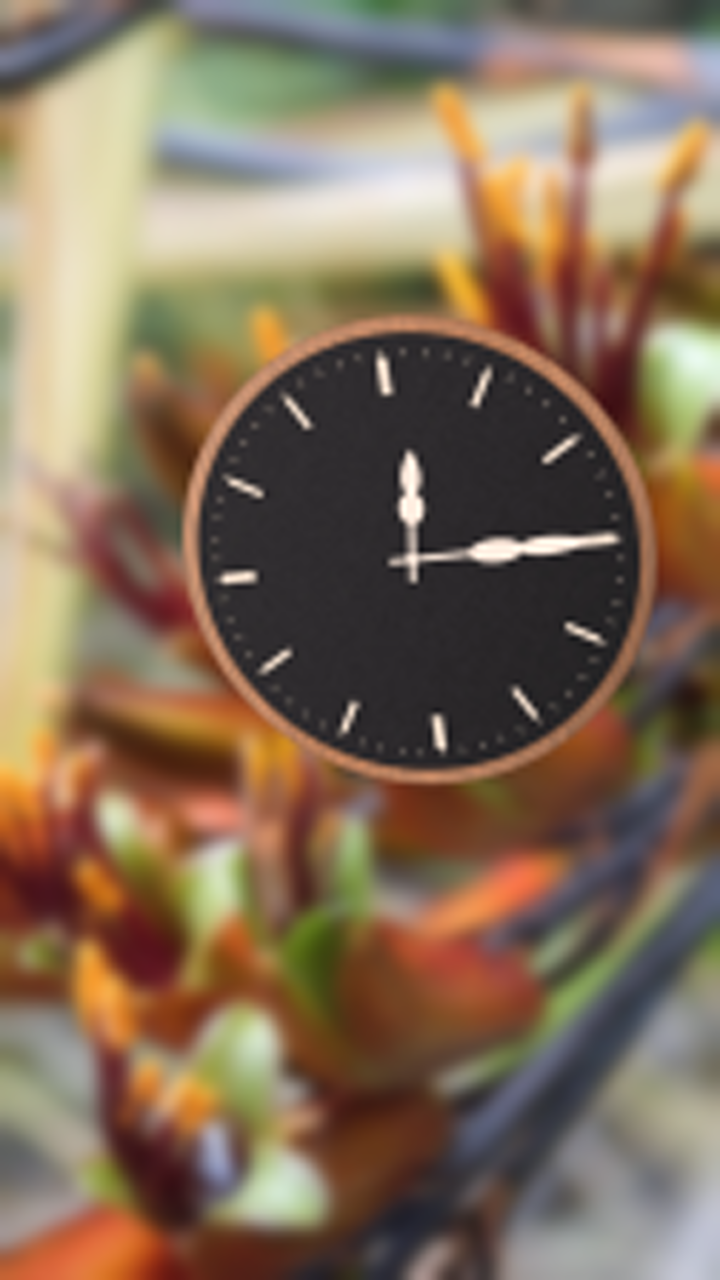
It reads 12:15
